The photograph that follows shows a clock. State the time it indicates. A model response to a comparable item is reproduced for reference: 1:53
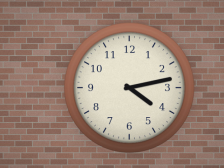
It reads 4:13
